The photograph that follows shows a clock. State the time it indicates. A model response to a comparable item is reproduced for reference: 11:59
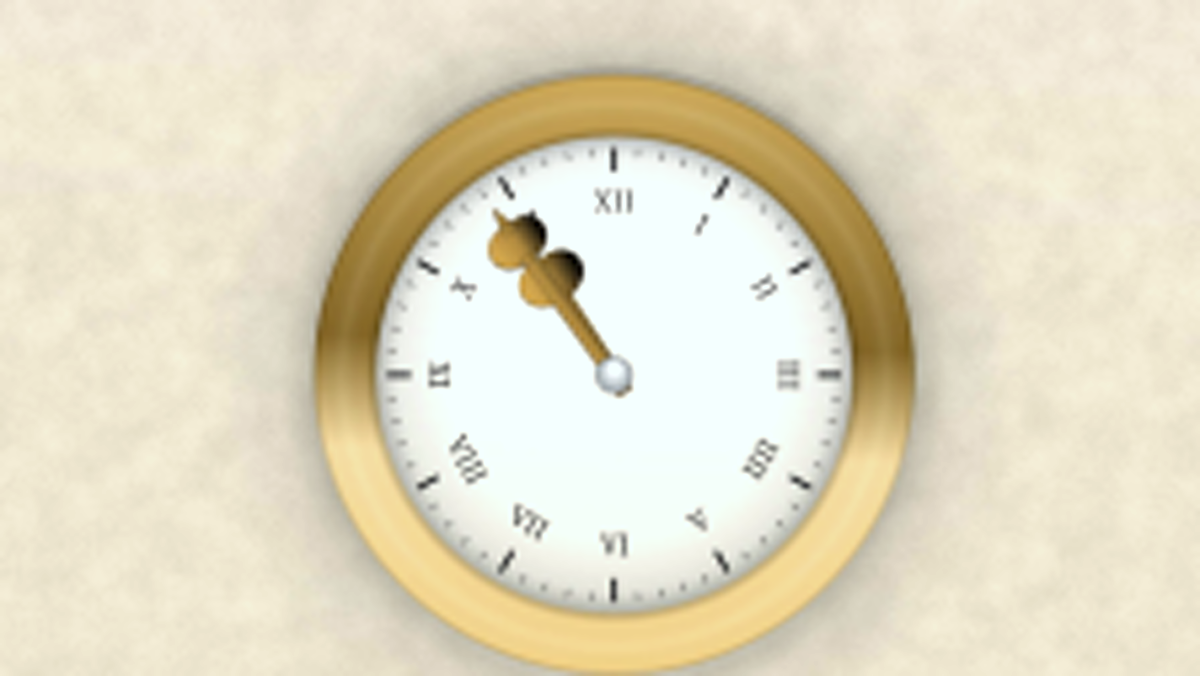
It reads 10:54
